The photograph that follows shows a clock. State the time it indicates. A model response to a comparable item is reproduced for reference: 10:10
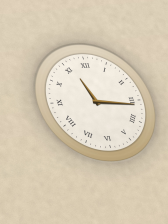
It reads 11:16
